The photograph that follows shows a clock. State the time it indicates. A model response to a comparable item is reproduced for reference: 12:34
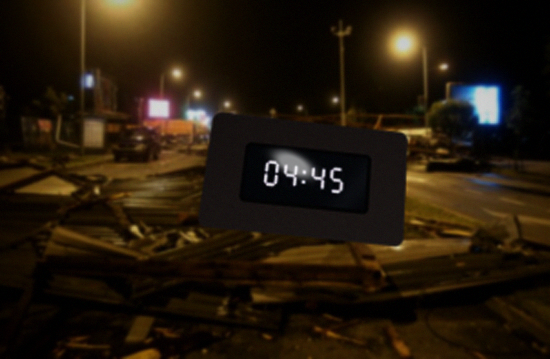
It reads 4:45
